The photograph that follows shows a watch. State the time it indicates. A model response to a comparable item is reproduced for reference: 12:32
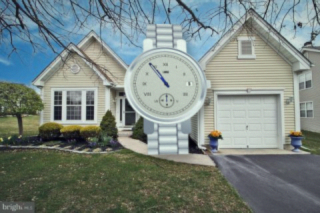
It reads 10:54
